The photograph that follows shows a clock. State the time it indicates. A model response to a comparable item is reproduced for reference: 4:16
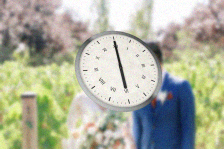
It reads 6:00
